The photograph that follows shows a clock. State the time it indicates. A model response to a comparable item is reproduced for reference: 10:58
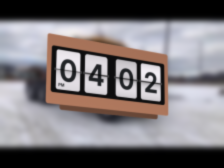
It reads 4:02
